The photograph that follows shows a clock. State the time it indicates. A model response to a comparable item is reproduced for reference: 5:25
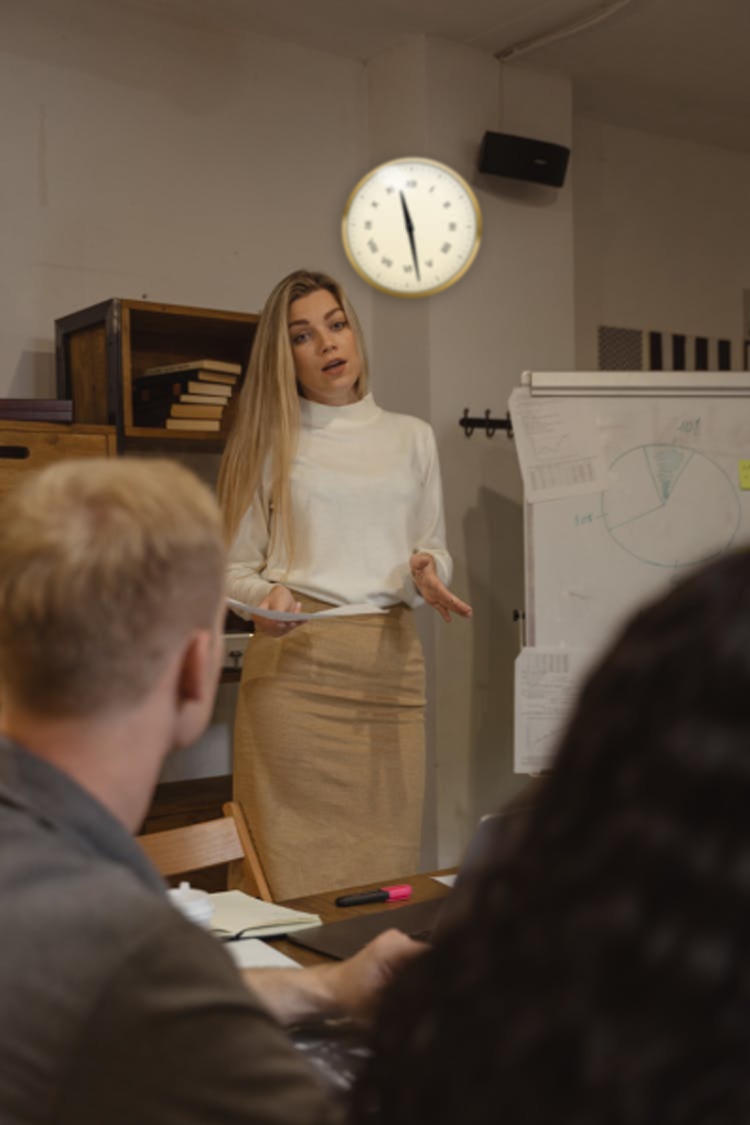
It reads 11:28
